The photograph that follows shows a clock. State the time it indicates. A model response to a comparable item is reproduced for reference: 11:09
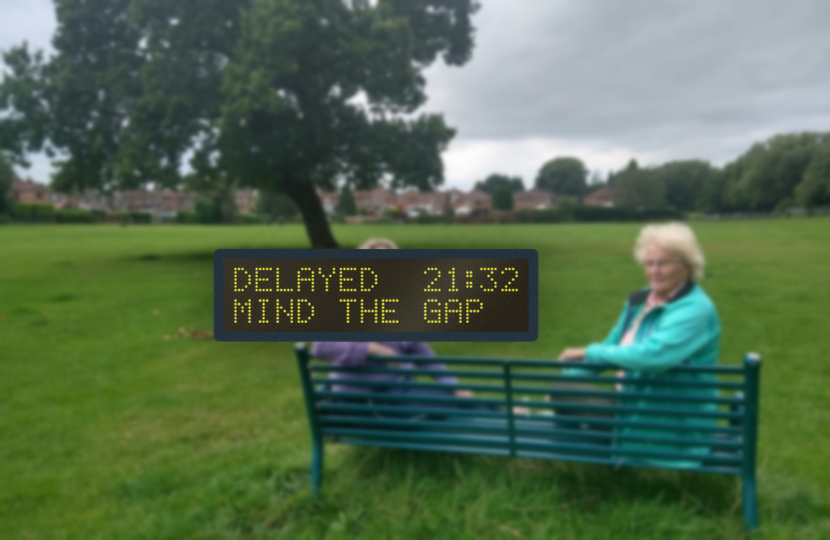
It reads 21:32
